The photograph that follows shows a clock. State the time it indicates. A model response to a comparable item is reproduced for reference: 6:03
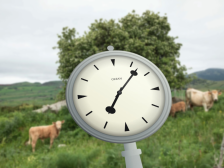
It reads 7:07
